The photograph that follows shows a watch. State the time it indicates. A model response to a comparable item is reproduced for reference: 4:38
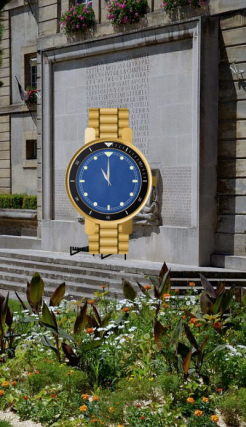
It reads 11:00
